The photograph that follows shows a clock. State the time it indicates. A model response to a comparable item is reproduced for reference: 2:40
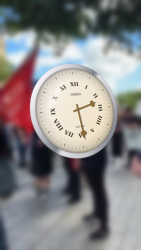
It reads 2:29
